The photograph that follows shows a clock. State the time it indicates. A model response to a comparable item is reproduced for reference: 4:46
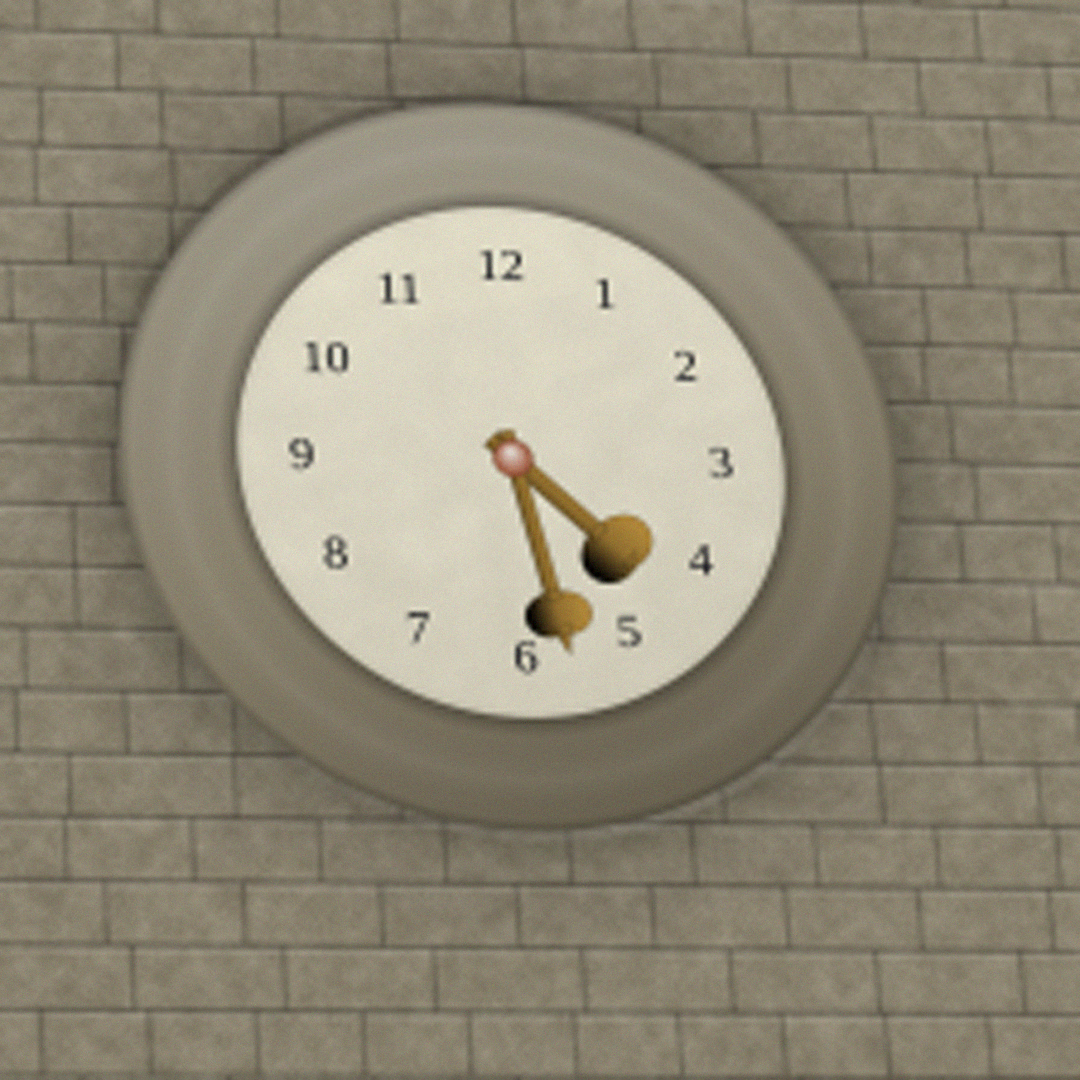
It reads 4:28
